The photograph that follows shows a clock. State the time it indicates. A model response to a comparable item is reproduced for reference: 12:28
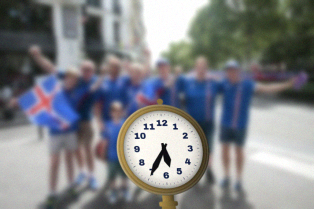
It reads 5:35
